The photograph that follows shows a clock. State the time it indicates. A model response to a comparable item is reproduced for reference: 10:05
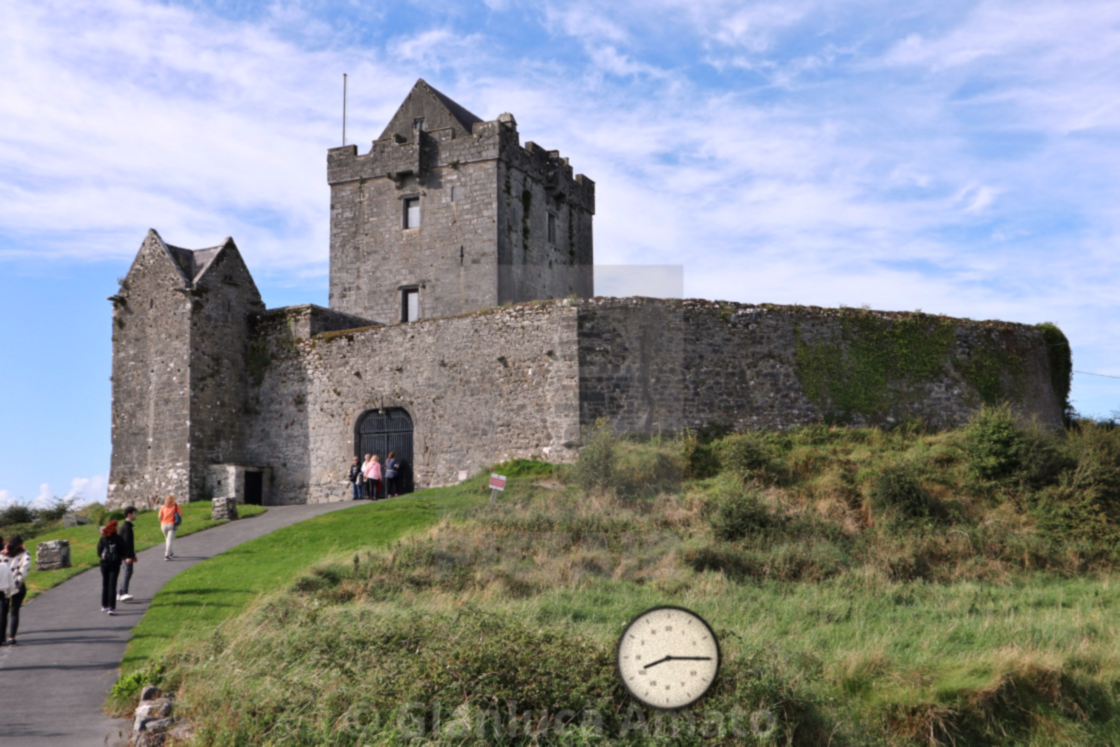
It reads 8:15
